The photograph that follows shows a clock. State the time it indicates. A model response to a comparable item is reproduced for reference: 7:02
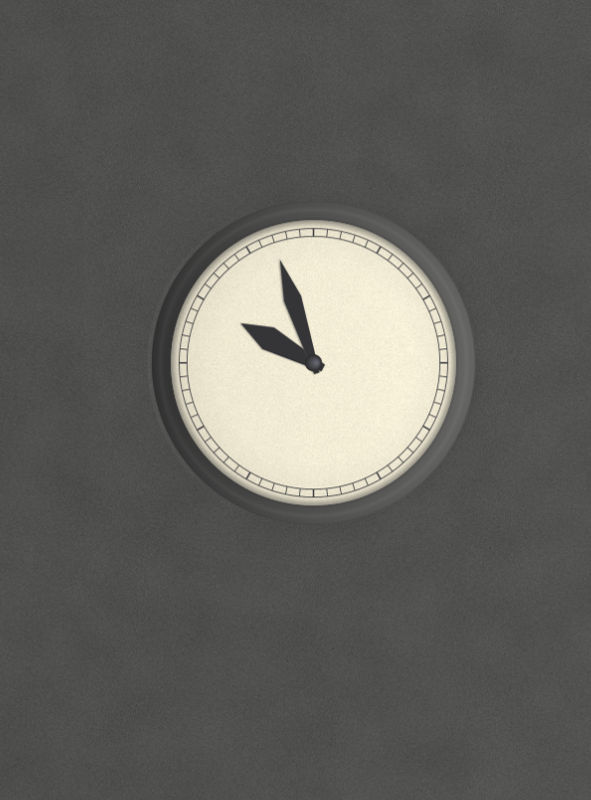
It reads 9:57
